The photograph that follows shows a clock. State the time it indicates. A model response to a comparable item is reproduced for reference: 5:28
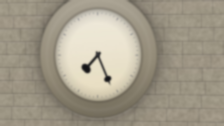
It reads 7:26
